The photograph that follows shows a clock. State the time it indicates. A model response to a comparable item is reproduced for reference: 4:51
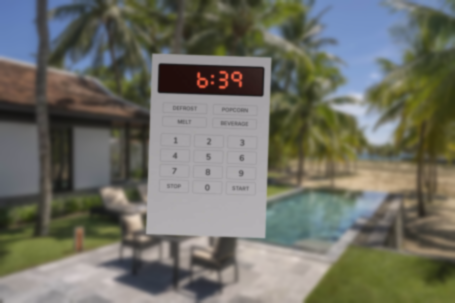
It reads 6:39
